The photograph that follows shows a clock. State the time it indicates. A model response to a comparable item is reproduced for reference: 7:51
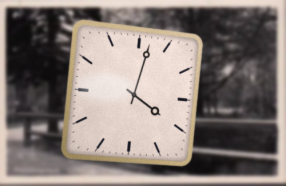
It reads 4:02
